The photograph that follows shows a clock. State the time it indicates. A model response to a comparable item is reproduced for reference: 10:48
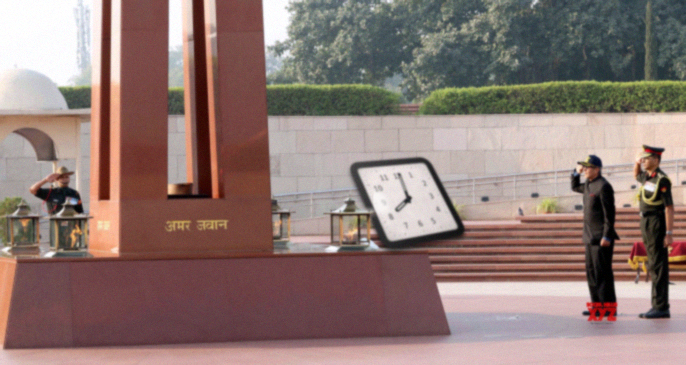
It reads 8:01
